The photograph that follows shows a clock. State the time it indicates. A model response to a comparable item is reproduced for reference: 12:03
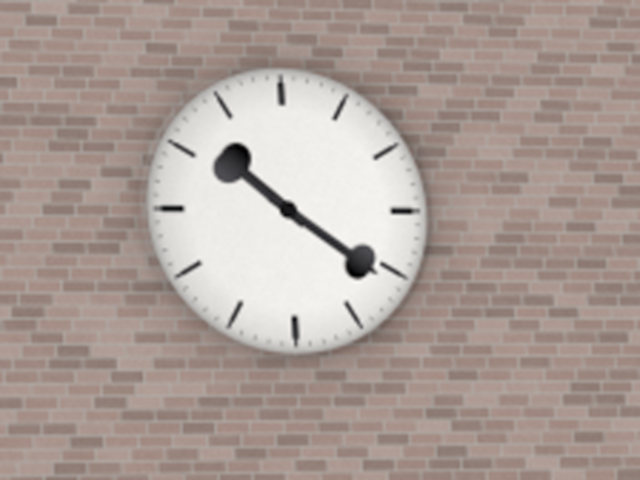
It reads 10:21
